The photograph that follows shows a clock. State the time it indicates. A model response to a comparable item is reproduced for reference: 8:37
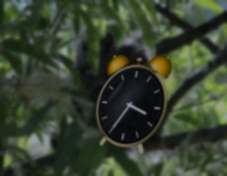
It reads 3:35
